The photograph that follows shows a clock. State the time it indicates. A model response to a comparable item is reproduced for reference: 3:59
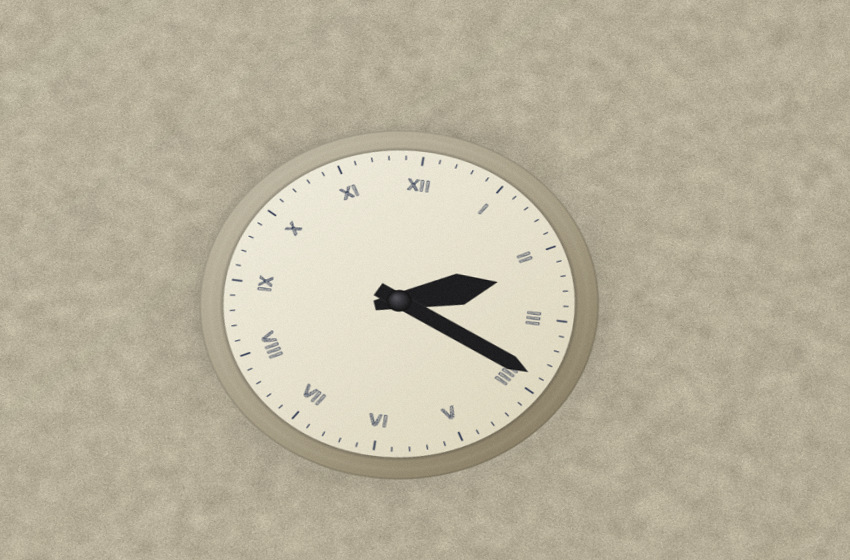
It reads 2:19
